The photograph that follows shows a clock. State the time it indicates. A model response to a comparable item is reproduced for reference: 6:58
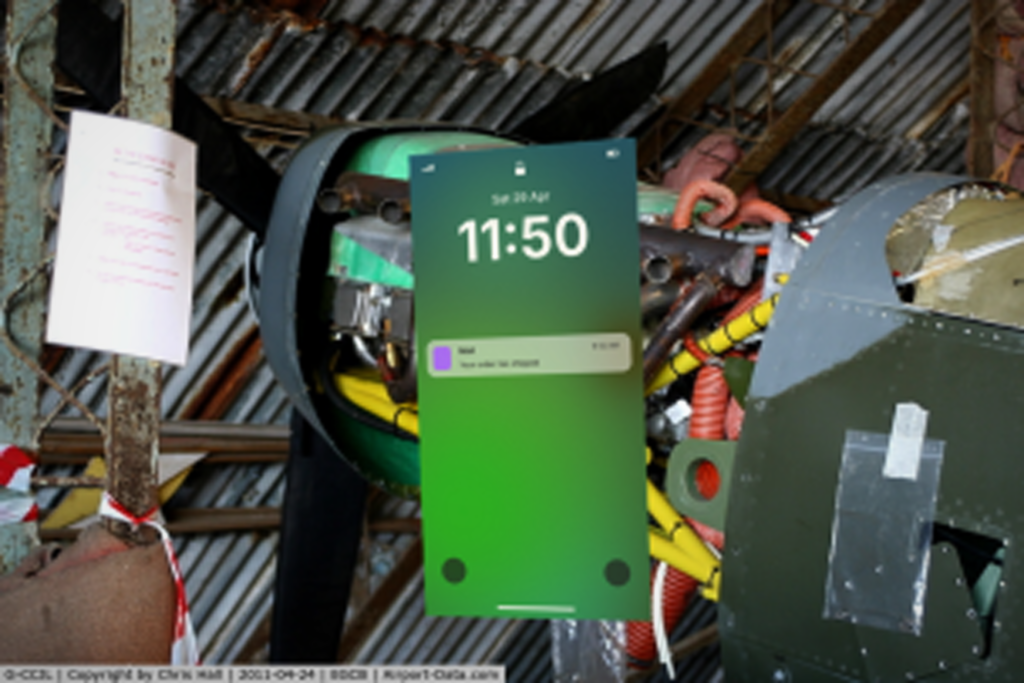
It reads 11:50
